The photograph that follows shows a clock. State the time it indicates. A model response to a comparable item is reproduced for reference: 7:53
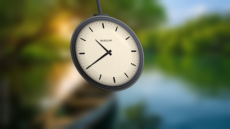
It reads 10:40
